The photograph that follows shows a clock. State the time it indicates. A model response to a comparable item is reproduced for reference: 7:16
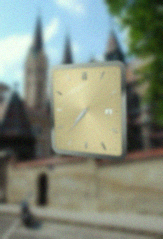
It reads 7:37
